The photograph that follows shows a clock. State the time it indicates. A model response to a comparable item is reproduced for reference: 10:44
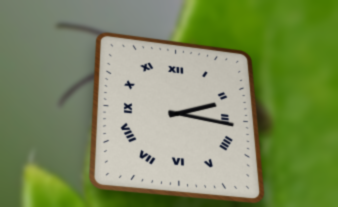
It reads 2:16
